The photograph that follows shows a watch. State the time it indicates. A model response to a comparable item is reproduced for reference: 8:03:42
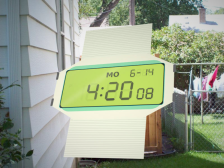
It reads 4:20:08
